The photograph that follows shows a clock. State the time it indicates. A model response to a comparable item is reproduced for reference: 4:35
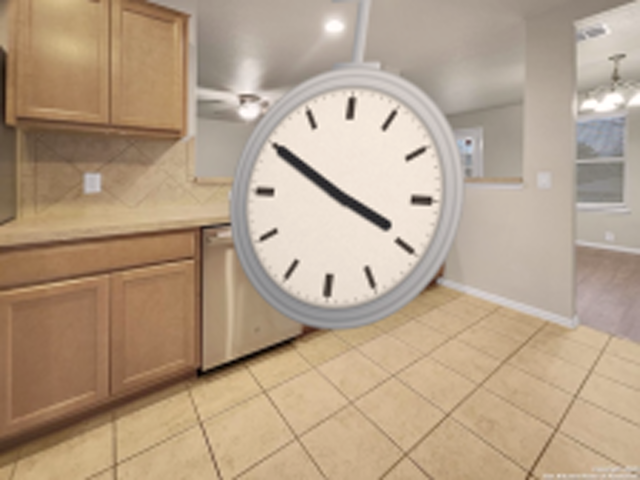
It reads 3:50
